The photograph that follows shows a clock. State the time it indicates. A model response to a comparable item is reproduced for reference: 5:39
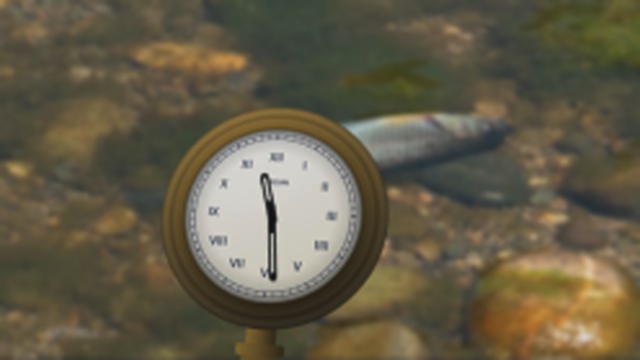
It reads 11:29
